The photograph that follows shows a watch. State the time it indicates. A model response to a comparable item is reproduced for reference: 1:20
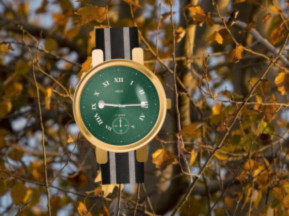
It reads 9:15
